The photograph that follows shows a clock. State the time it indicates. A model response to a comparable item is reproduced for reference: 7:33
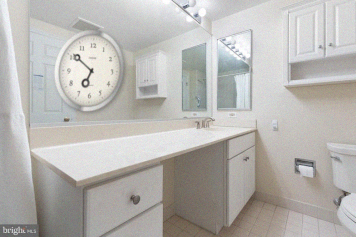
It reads 6:51
